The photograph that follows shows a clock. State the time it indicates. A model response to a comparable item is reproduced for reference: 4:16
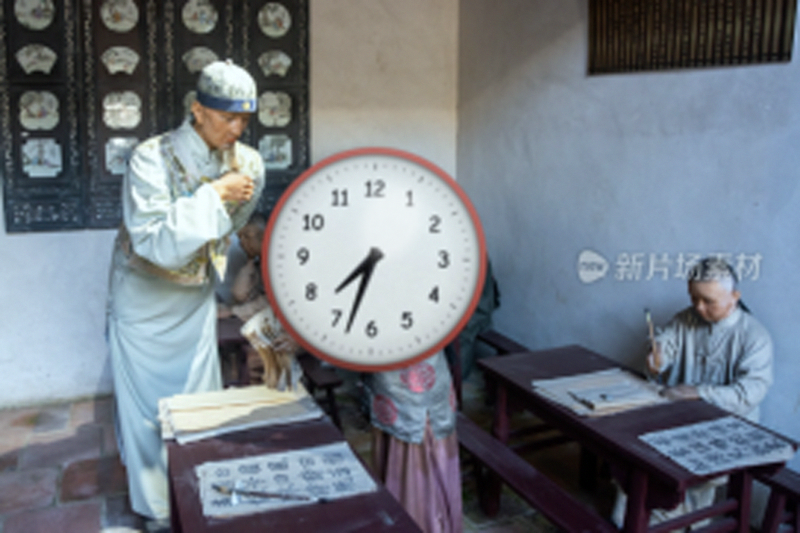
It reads 7:33
